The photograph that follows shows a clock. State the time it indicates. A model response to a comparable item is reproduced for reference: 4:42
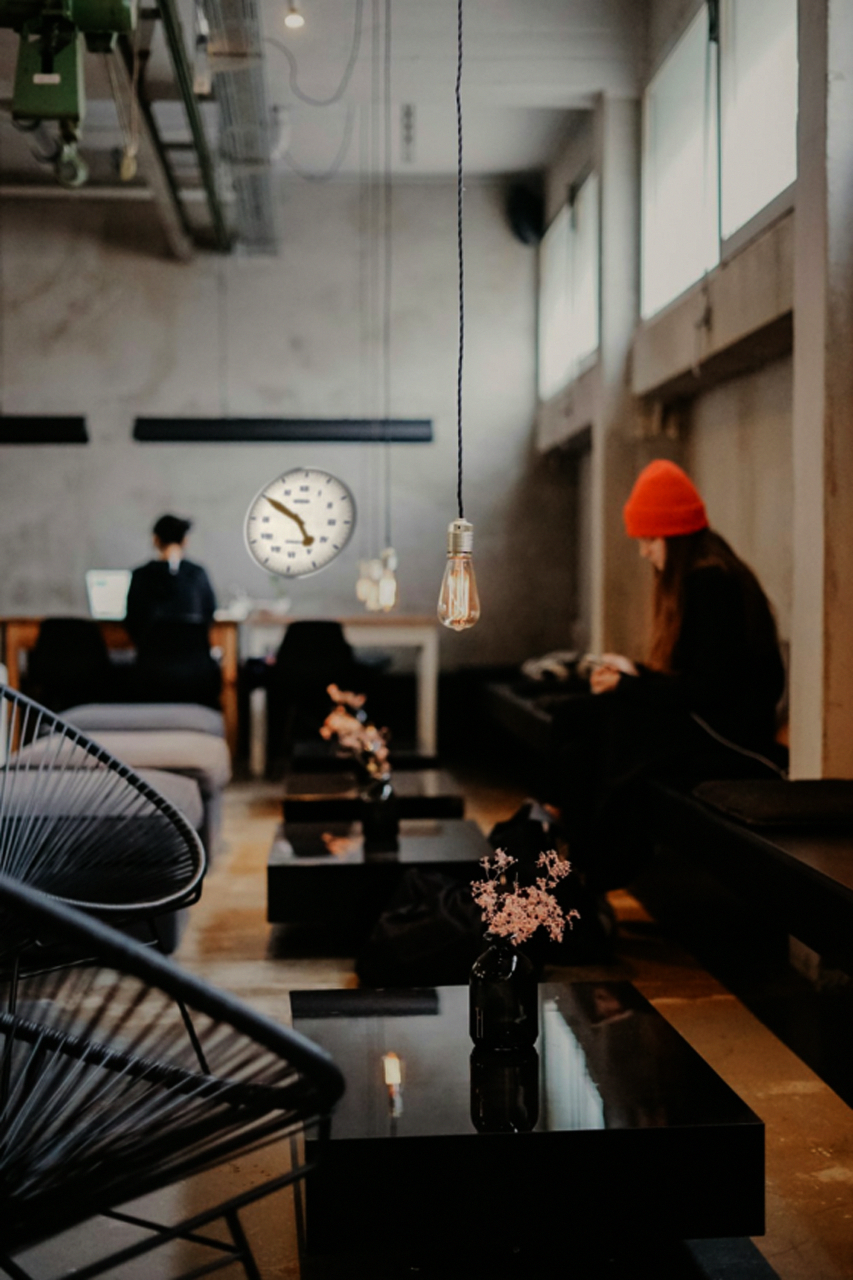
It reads 4:50
